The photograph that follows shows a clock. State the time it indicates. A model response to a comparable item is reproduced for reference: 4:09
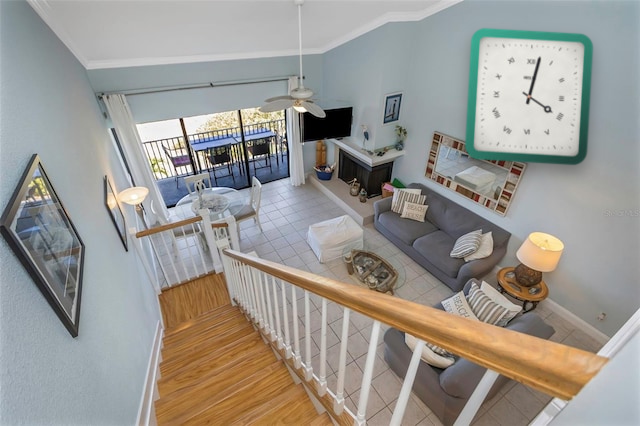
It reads 4:02
